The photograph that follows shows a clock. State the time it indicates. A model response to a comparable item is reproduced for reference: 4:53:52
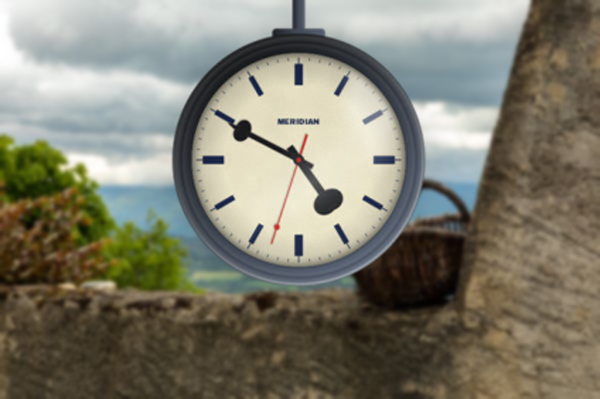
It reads 4:49:33
